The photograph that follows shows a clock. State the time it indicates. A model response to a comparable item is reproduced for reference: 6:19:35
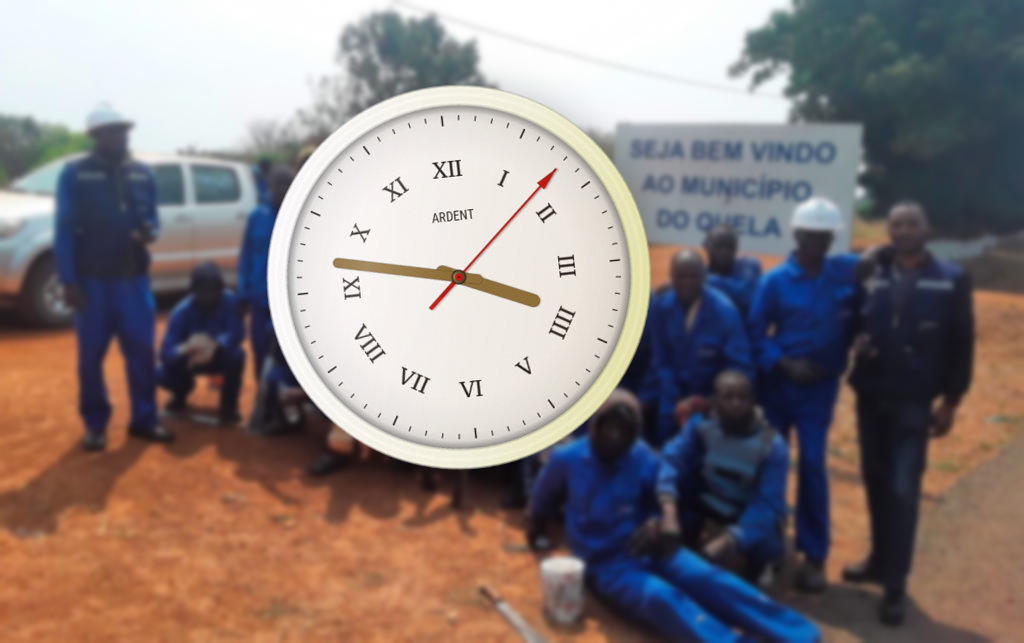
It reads 3:47:08
